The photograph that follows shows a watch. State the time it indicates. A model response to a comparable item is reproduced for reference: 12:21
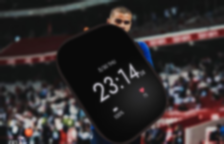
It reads 23:14
